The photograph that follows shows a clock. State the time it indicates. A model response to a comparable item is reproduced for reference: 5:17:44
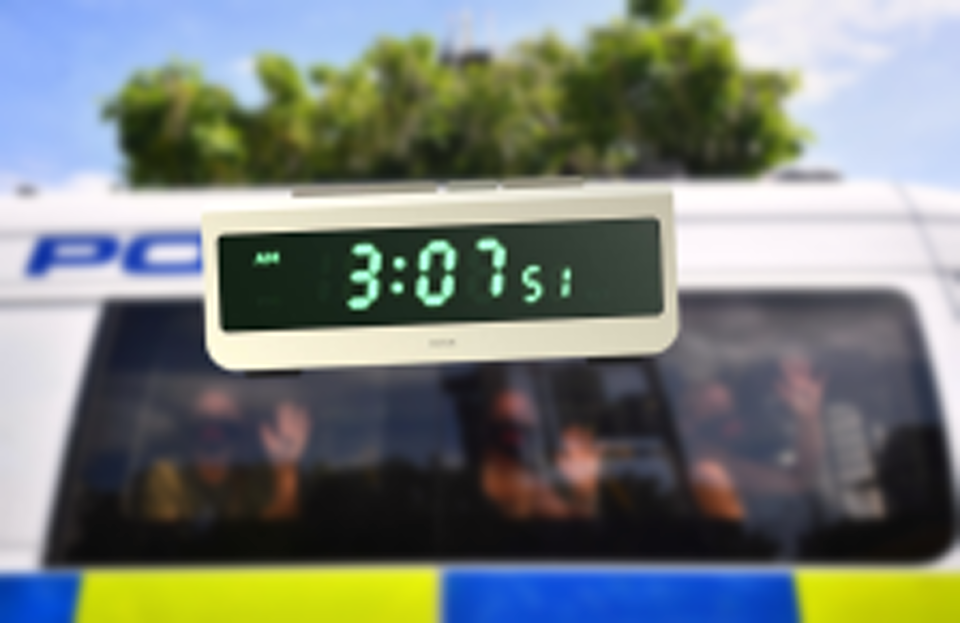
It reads 3:07:51
